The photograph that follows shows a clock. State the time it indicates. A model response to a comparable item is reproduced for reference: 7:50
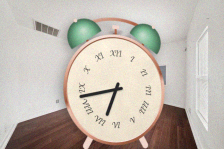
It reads 6:43
